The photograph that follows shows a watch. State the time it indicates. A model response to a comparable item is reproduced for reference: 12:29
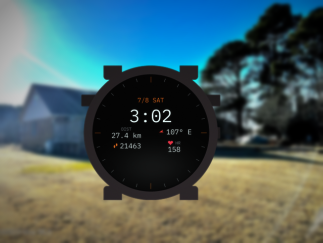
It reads 3:02
